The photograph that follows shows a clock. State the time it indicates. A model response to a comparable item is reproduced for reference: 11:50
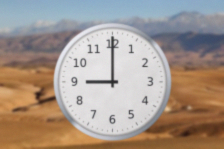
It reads 9:00
